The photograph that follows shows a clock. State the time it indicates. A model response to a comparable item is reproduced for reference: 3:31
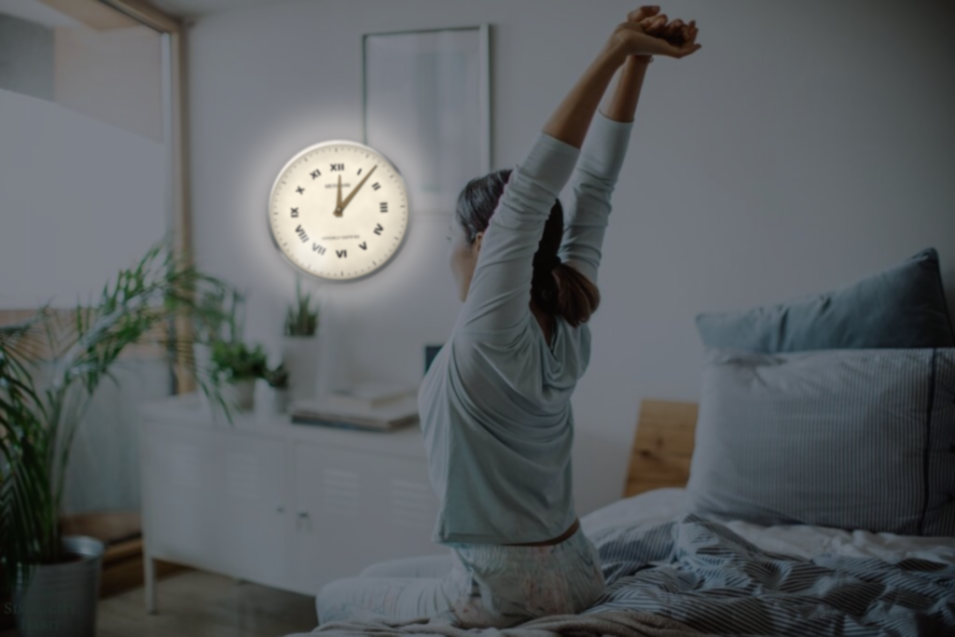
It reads 12:07
